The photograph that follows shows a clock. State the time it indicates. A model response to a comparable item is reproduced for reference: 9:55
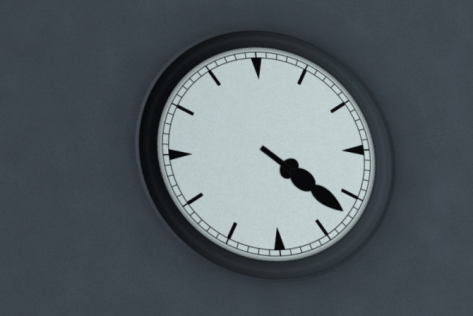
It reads 4:22
